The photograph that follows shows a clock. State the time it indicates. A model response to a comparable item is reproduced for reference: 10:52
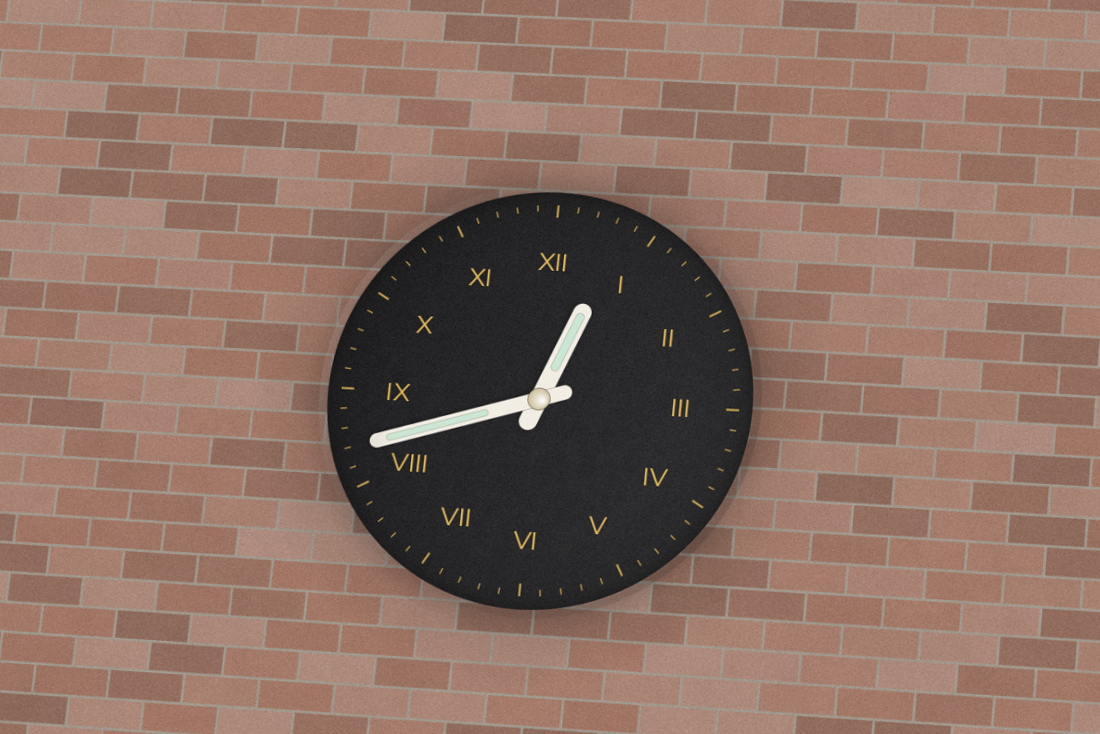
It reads 12:42
